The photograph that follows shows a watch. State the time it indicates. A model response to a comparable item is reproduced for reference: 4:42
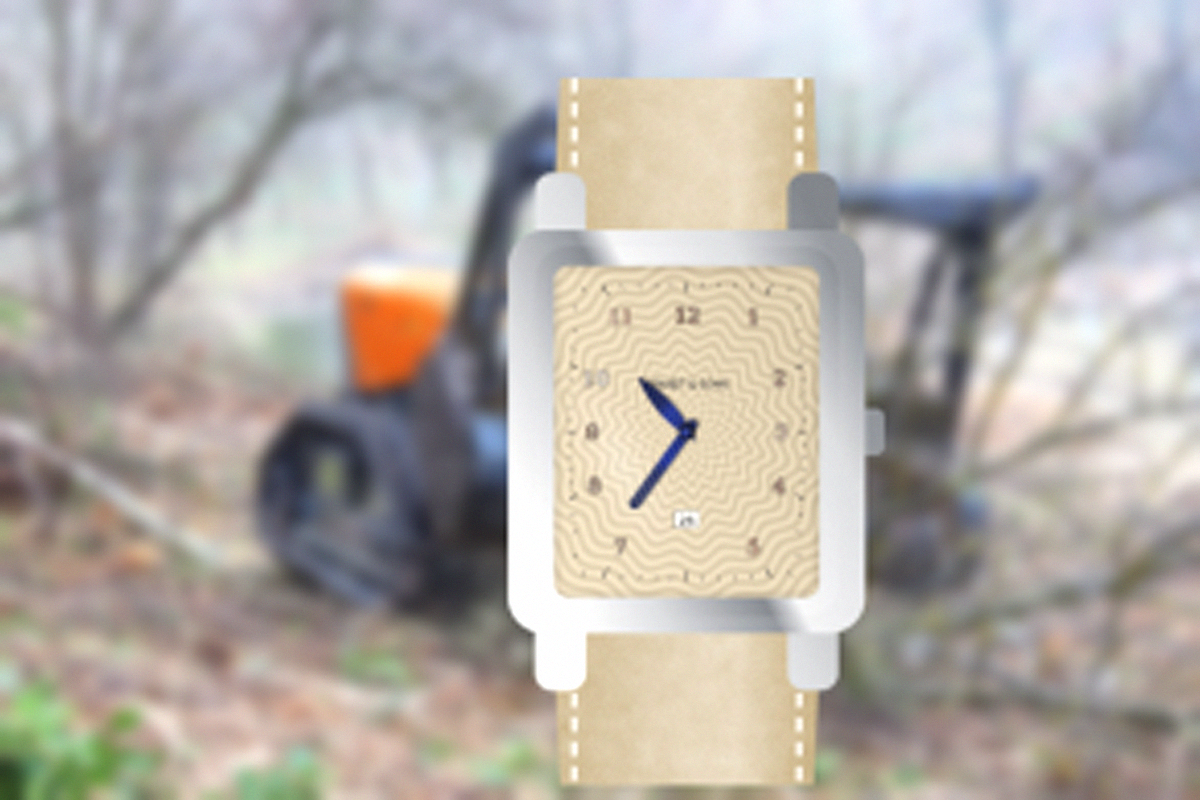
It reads 10:36
